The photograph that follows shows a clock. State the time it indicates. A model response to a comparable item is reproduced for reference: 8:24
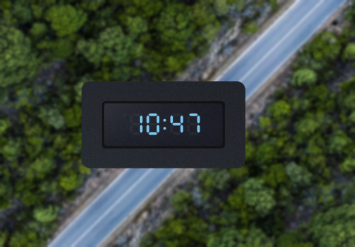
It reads 10:47
